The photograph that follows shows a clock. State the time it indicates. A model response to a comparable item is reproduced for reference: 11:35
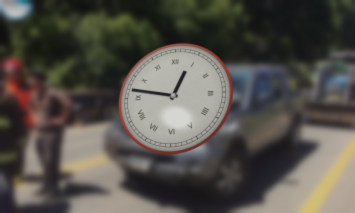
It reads 12:47
